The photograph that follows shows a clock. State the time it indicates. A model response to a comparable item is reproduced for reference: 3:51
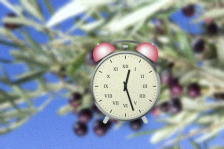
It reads 12:27
